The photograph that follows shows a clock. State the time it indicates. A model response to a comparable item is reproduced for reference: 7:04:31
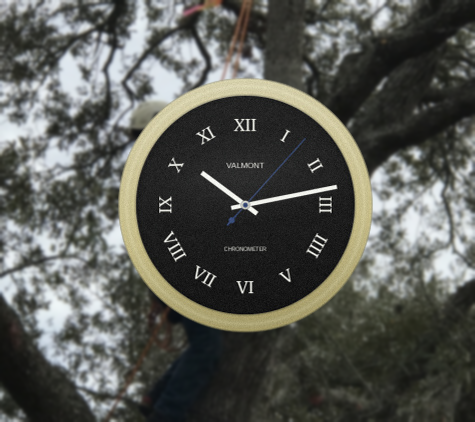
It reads 10:13:07
